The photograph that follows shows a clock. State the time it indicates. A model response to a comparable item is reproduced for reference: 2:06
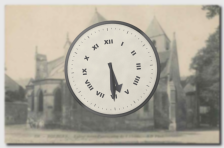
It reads 5:30
